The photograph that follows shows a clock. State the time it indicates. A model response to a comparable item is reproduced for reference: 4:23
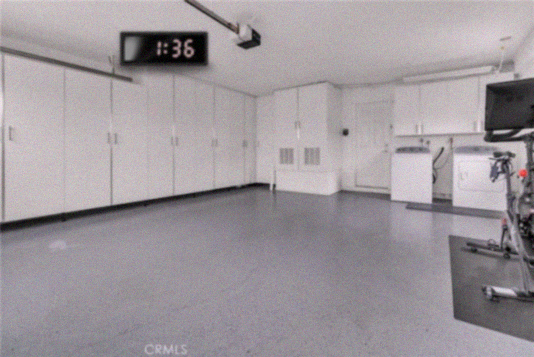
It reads 1:36
